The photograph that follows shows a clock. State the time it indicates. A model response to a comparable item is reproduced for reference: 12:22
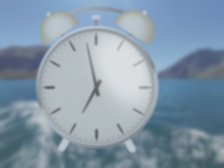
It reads 6:58
